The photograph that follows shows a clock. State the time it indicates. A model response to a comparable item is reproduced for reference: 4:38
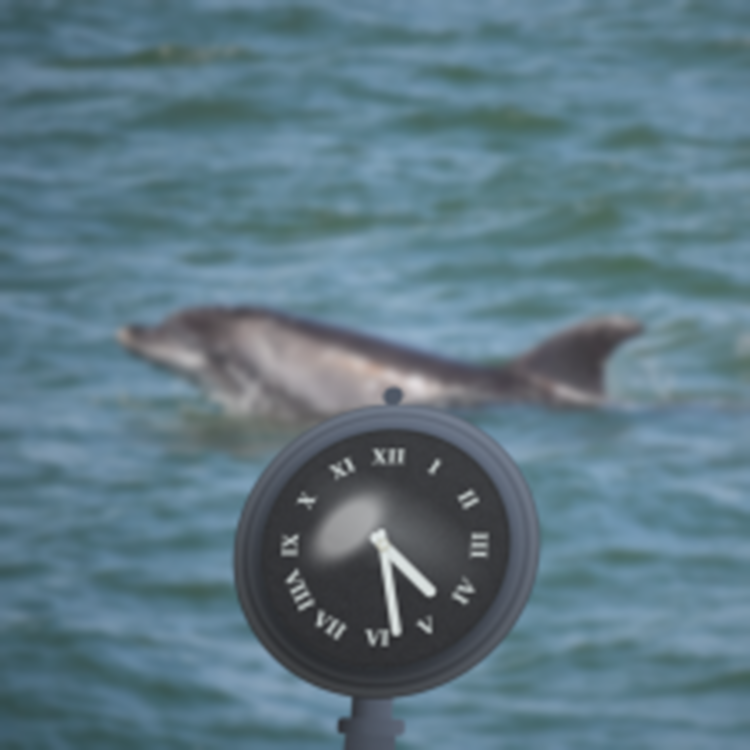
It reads 4:28
